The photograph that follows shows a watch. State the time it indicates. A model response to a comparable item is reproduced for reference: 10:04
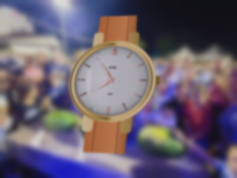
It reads 7:54
